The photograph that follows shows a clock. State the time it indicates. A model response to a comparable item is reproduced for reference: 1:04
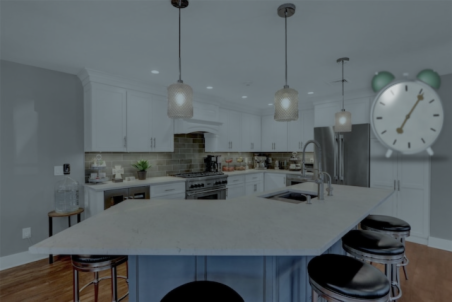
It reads 7:06
